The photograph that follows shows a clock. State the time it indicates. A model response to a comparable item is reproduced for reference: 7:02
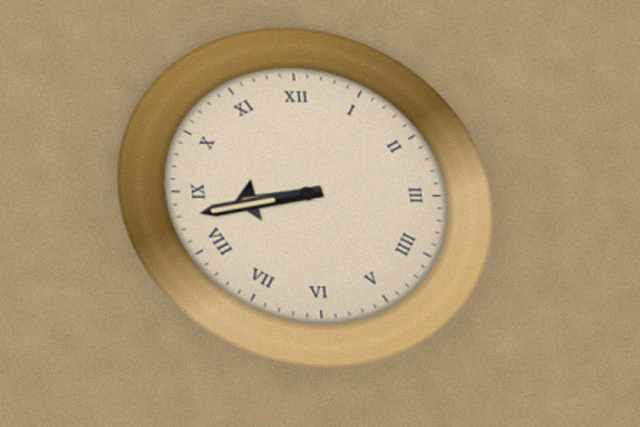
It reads 8:43
